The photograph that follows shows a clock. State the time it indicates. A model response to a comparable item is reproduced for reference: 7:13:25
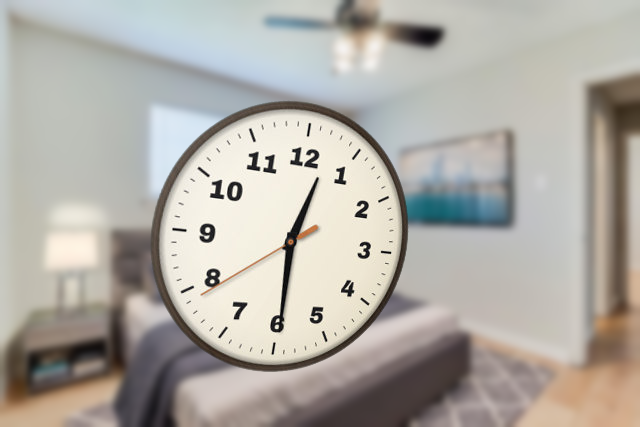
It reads 12:29:39
